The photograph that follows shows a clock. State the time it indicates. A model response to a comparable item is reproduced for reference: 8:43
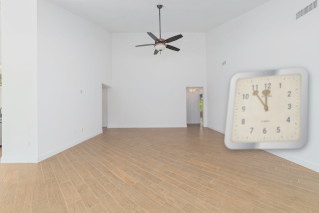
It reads 11:54
